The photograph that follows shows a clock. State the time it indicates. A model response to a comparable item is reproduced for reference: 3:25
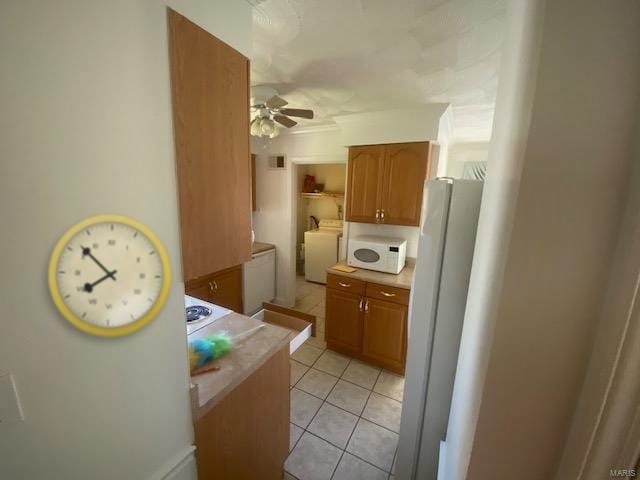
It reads 7:52
